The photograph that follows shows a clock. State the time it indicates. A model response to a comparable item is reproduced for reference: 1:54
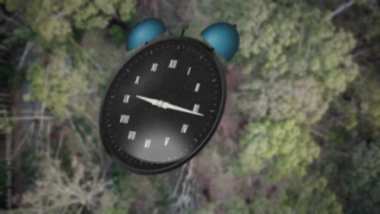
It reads 9:16
